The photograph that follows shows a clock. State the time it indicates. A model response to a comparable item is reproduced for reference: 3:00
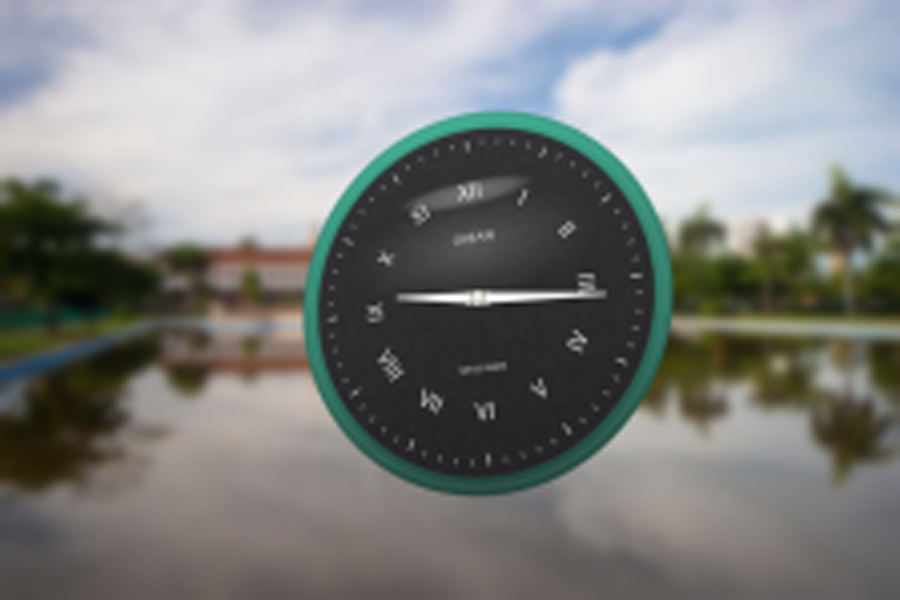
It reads 9:16
